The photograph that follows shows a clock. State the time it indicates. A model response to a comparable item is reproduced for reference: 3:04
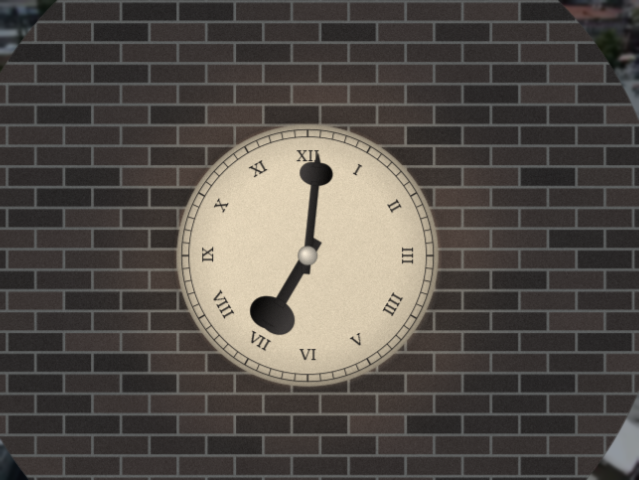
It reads 7:01
